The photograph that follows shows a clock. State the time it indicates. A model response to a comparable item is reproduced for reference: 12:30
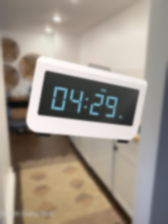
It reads 4:29
